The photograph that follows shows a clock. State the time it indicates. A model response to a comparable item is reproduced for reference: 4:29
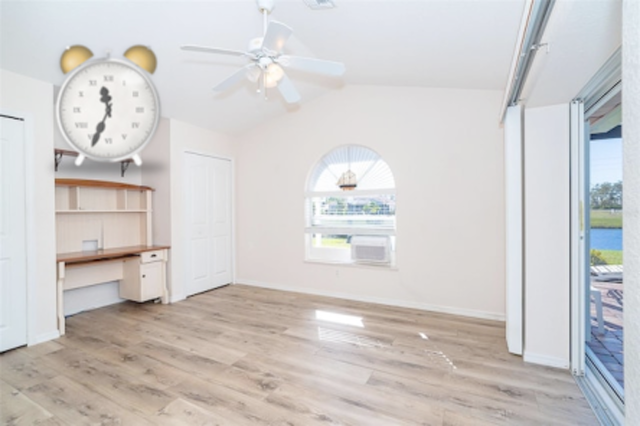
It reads 11:34
